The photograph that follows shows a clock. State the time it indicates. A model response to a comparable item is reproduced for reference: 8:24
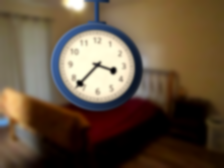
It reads 3:37
